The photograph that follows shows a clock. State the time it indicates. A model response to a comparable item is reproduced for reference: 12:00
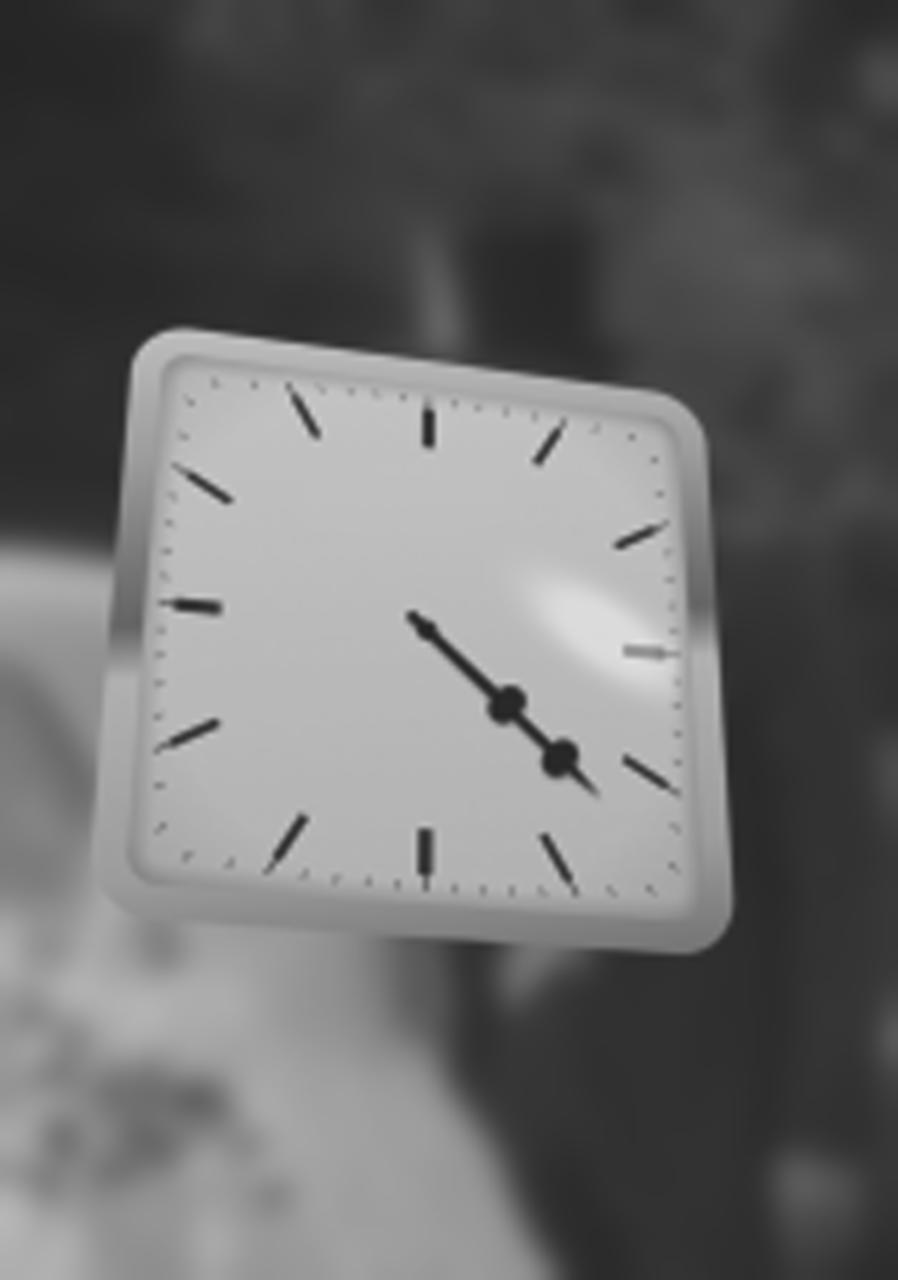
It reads 4:22
